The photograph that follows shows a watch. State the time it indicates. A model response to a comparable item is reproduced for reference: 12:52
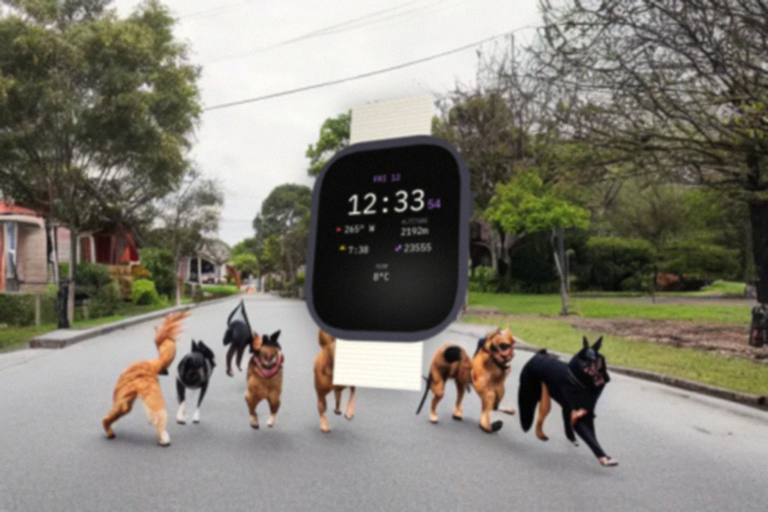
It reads 12:33
